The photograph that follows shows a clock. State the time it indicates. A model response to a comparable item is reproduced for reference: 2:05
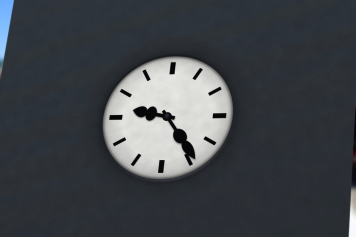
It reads 9:24
